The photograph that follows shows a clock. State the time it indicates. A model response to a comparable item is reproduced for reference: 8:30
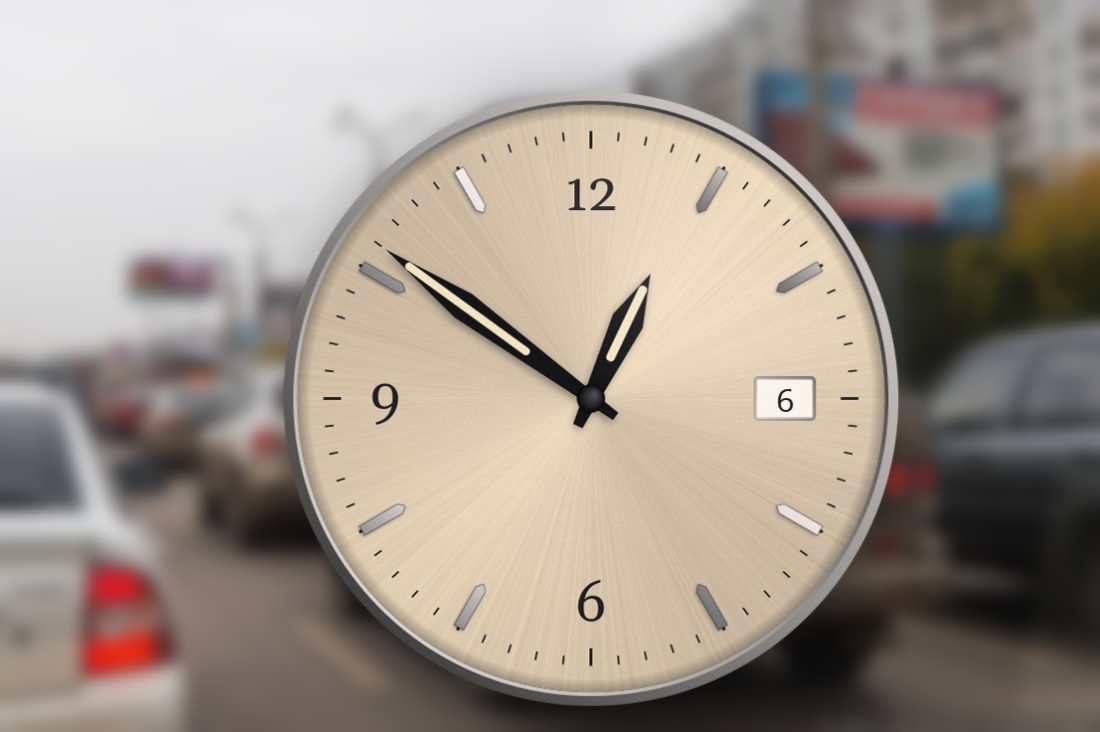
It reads 12:51
